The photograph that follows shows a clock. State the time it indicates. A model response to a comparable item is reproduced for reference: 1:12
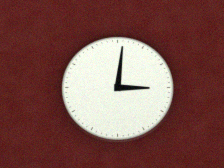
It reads 3:01
